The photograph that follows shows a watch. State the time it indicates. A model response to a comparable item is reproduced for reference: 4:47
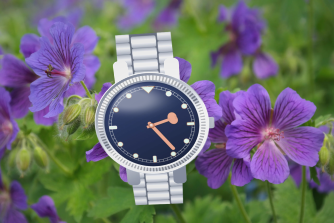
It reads 2:24
